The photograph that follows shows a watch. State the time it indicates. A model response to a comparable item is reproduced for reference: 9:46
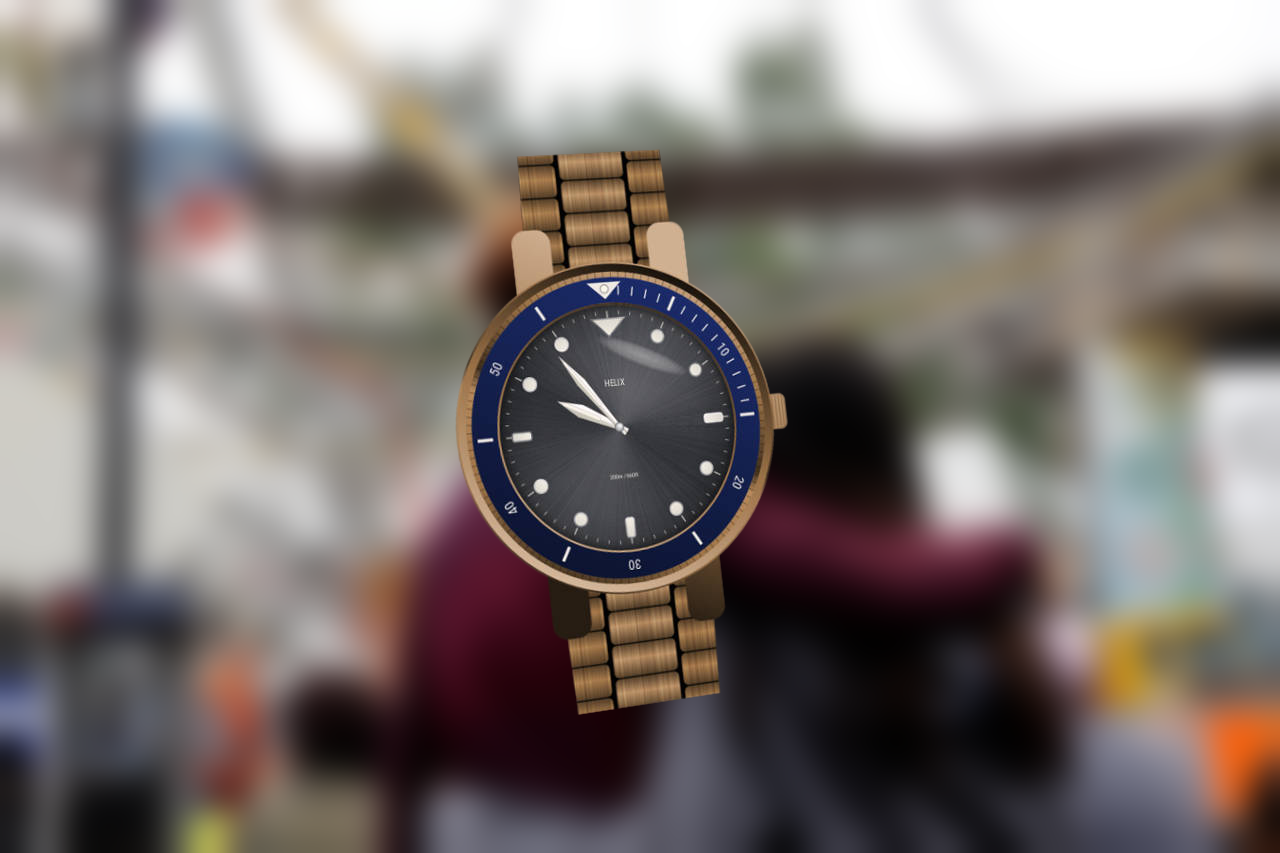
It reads 9:54
